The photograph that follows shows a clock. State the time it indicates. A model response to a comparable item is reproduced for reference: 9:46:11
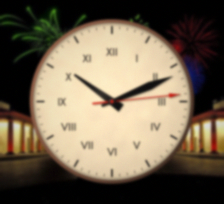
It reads 10:11:14
